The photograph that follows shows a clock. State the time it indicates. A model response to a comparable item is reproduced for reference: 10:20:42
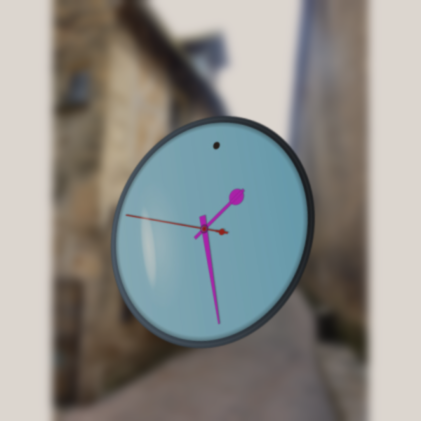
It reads 1:26:46
